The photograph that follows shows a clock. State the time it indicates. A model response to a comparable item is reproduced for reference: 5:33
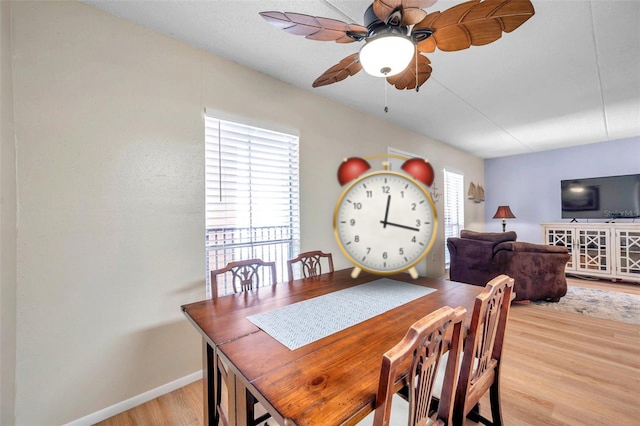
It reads 12:17
